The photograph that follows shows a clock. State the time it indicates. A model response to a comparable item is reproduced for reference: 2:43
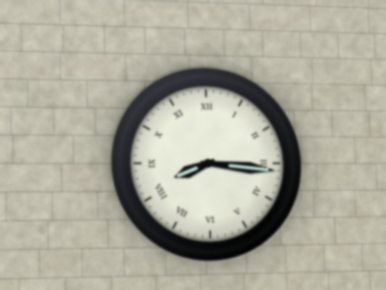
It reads 8:16
